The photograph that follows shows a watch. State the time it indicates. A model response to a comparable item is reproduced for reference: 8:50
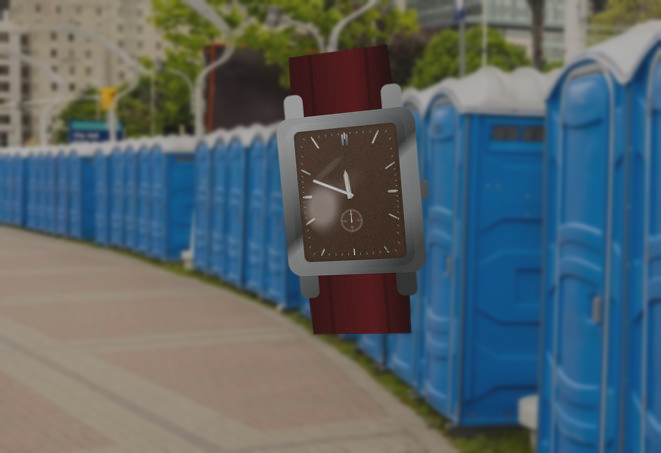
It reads 11:49
